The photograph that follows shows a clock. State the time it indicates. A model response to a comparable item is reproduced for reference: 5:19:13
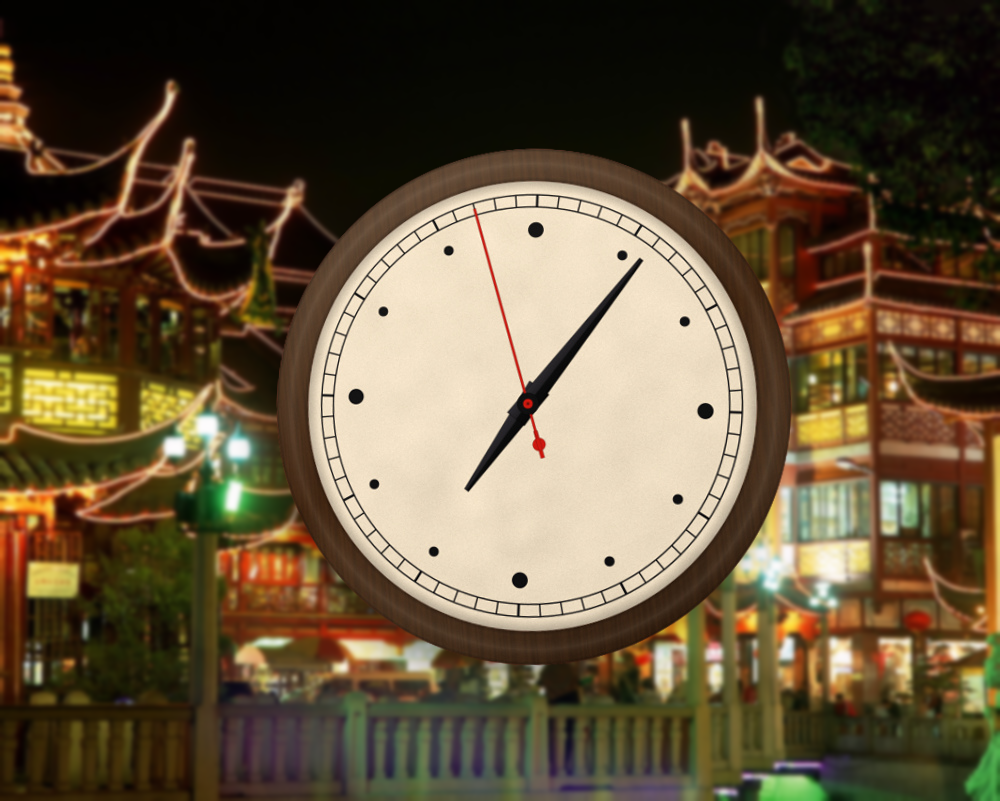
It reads 7:05:57
